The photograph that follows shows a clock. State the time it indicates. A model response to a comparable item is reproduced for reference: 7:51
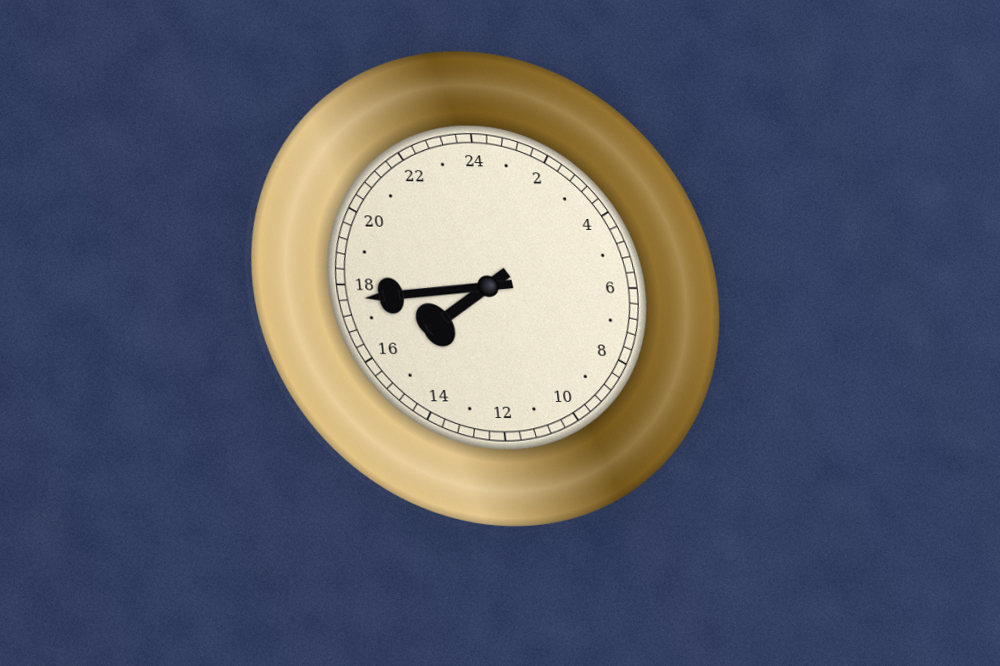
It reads 15:44
